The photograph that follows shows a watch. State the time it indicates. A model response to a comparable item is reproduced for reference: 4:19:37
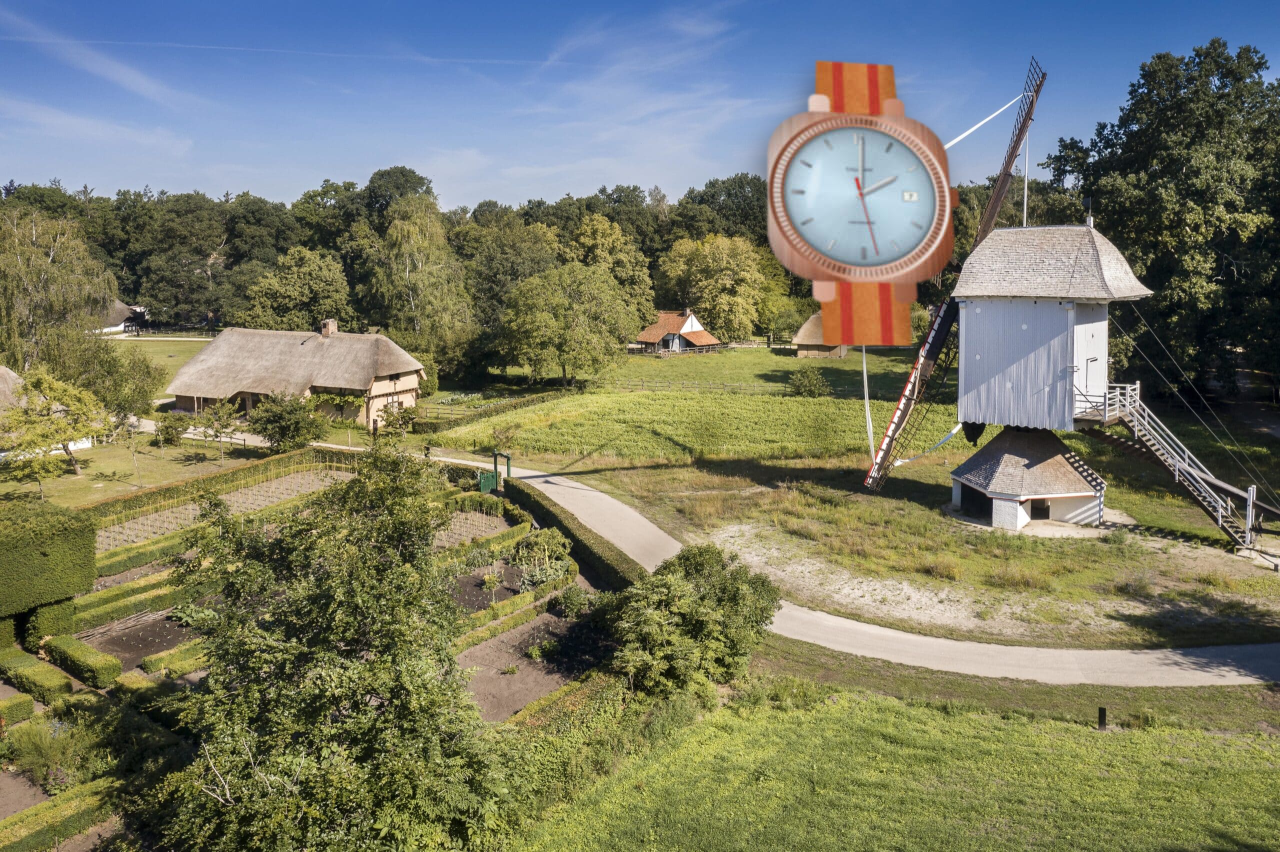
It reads 2:00:28
